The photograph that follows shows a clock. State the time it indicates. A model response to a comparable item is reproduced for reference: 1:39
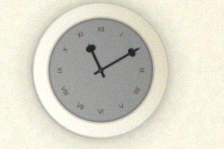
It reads 11:10
